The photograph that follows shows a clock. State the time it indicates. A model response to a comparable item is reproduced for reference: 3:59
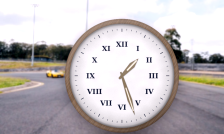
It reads 1:27
